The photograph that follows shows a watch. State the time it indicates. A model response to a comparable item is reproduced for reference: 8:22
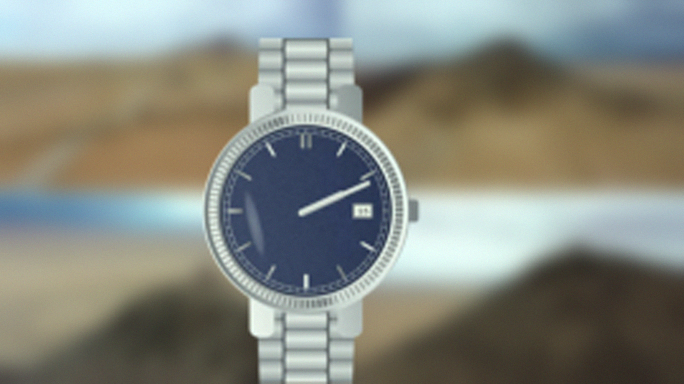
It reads 2:11
